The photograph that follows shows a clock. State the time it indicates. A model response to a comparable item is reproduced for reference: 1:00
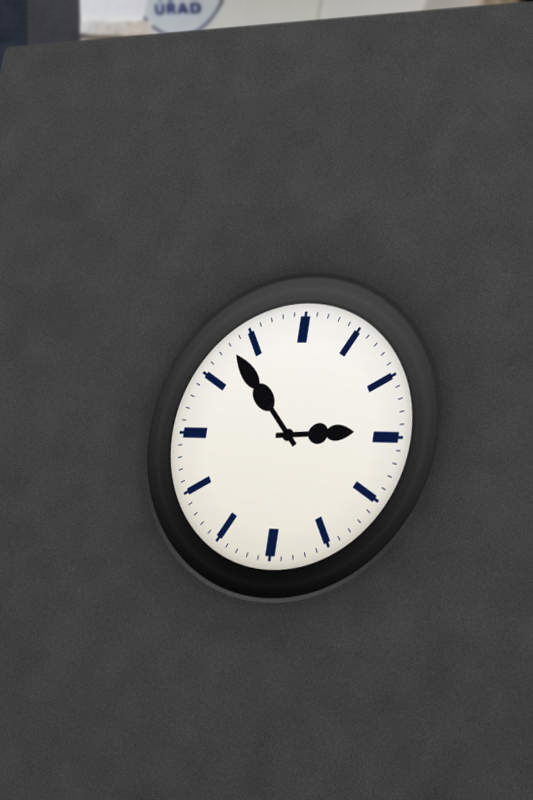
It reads 2:53
